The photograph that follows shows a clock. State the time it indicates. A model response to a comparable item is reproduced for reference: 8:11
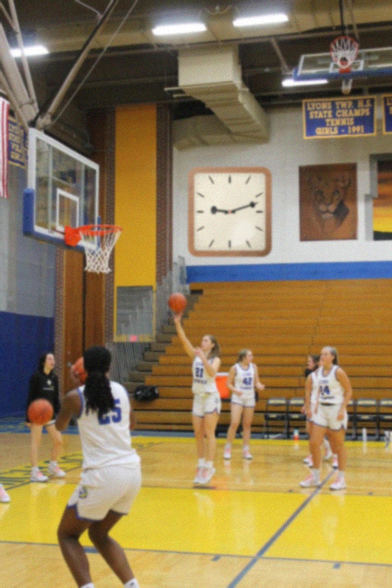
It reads 9:12
